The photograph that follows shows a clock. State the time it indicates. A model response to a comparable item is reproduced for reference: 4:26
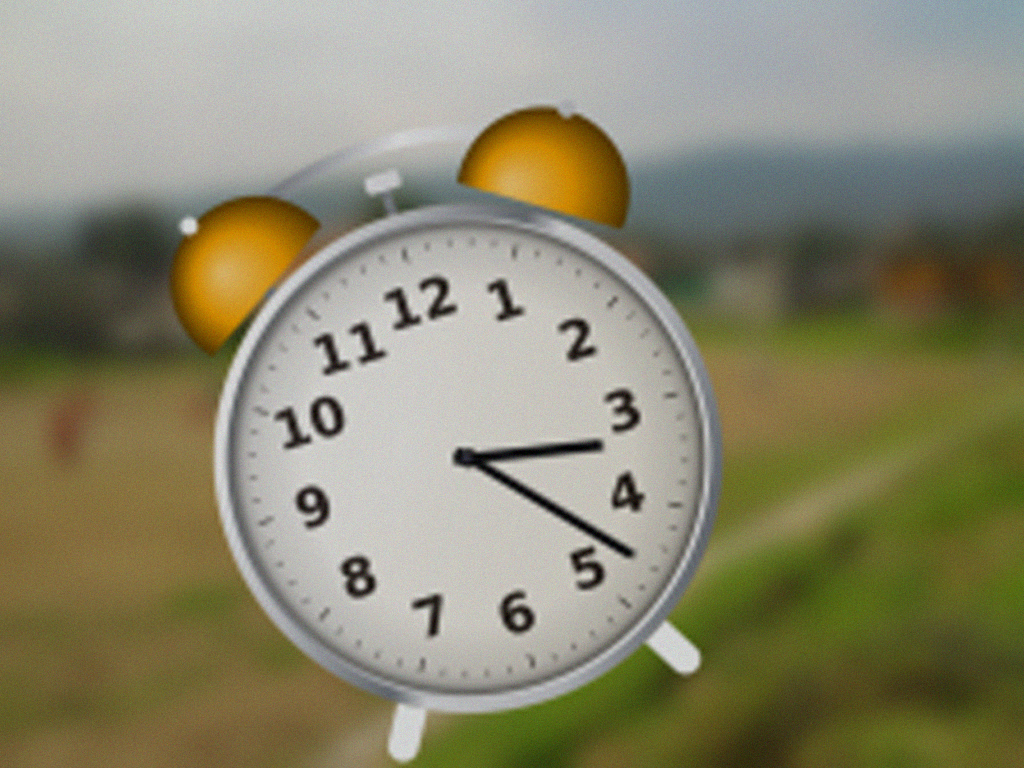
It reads 3:23
